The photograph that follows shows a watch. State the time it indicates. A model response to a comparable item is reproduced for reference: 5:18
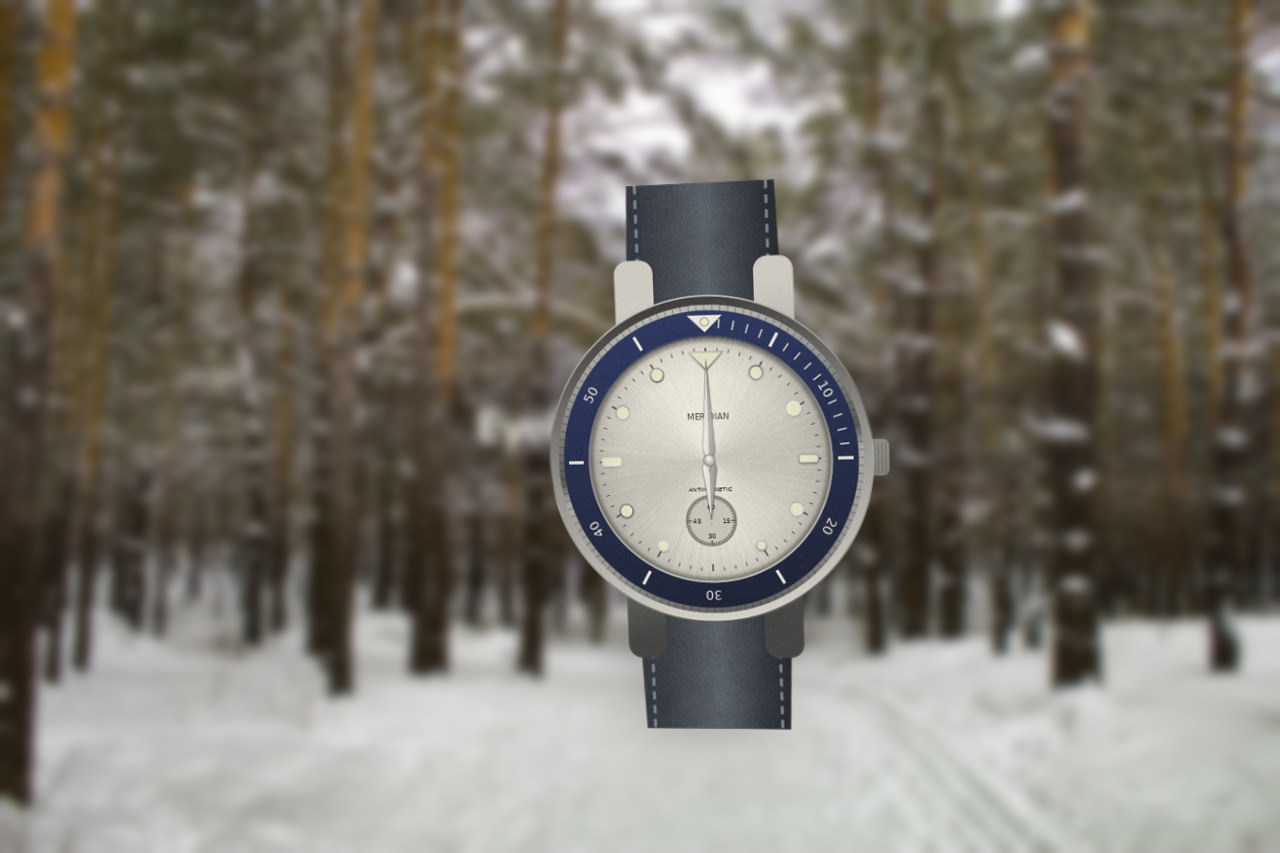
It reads 6:00
